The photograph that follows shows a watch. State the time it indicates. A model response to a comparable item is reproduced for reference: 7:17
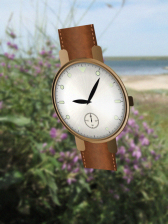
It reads 9:06
